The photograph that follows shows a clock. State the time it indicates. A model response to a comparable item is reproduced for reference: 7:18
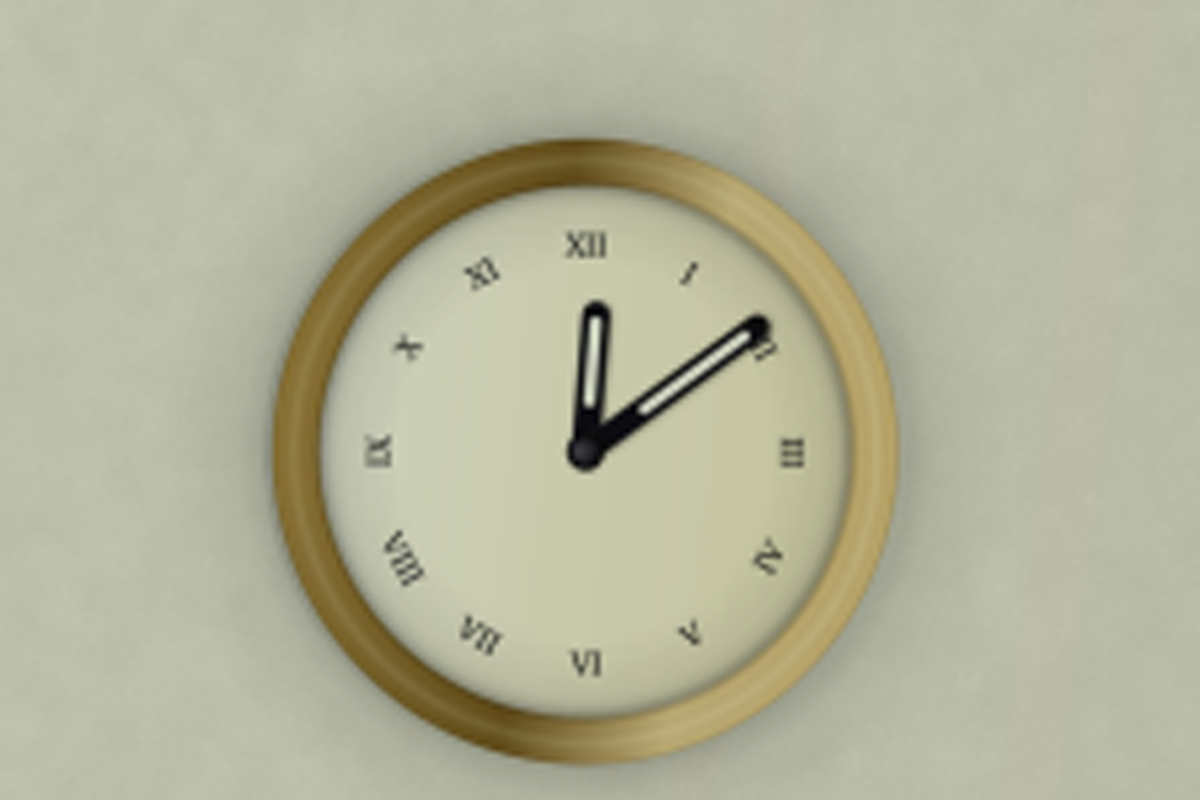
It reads 12:09
